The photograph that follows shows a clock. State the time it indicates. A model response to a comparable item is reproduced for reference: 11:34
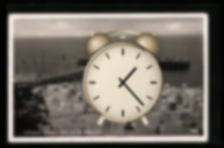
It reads 1:23
